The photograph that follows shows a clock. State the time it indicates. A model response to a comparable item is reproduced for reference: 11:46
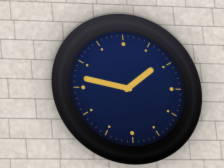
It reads 1:47
